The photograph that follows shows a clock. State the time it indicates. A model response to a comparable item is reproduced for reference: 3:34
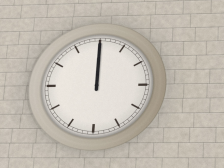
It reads 12:00
